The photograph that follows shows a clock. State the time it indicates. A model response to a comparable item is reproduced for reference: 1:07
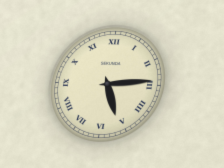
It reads 5:14
